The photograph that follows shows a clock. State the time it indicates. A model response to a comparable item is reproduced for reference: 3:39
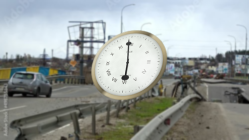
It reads 5:59
